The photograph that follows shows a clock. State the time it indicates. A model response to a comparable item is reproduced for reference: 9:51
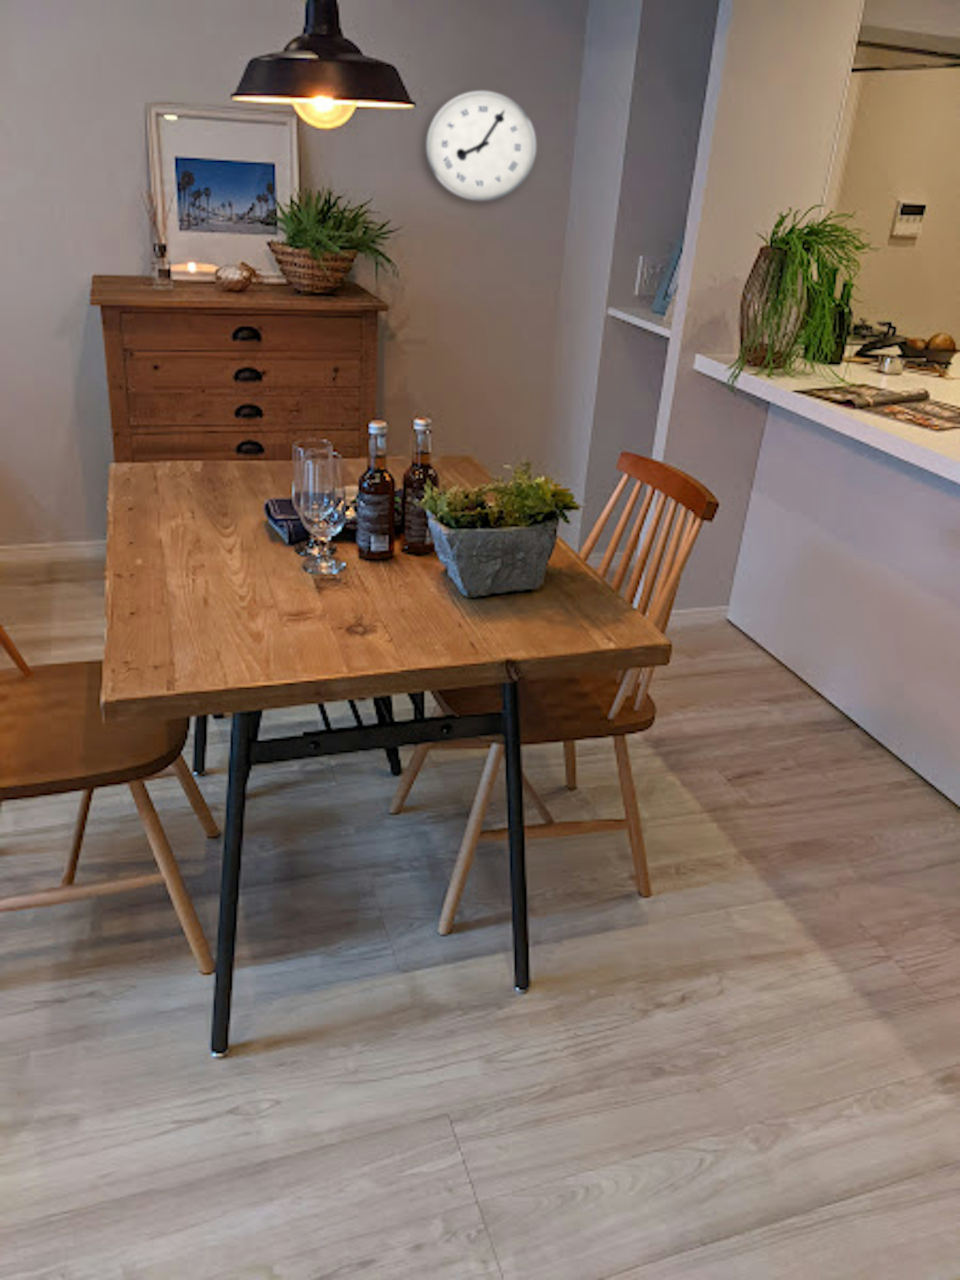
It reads 8:05
